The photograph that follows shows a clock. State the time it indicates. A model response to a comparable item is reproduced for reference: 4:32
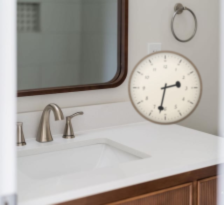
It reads 2:32
